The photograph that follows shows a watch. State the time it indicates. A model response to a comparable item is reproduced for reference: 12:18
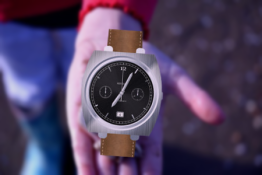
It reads 7:04
